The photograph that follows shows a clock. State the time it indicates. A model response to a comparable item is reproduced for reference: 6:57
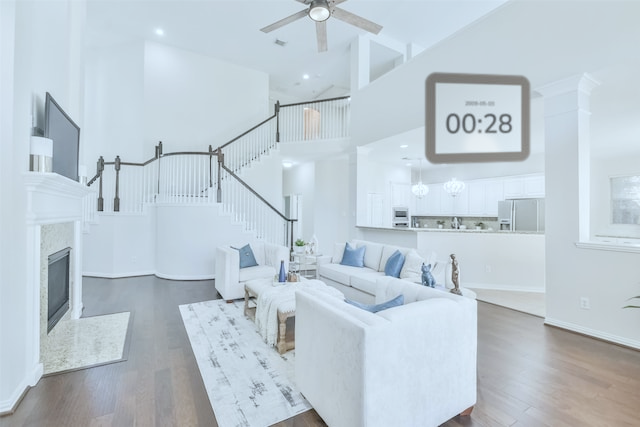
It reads 0:28
